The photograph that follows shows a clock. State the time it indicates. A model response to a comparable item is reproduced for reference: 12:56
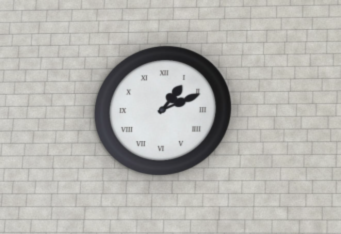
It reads 1:11
